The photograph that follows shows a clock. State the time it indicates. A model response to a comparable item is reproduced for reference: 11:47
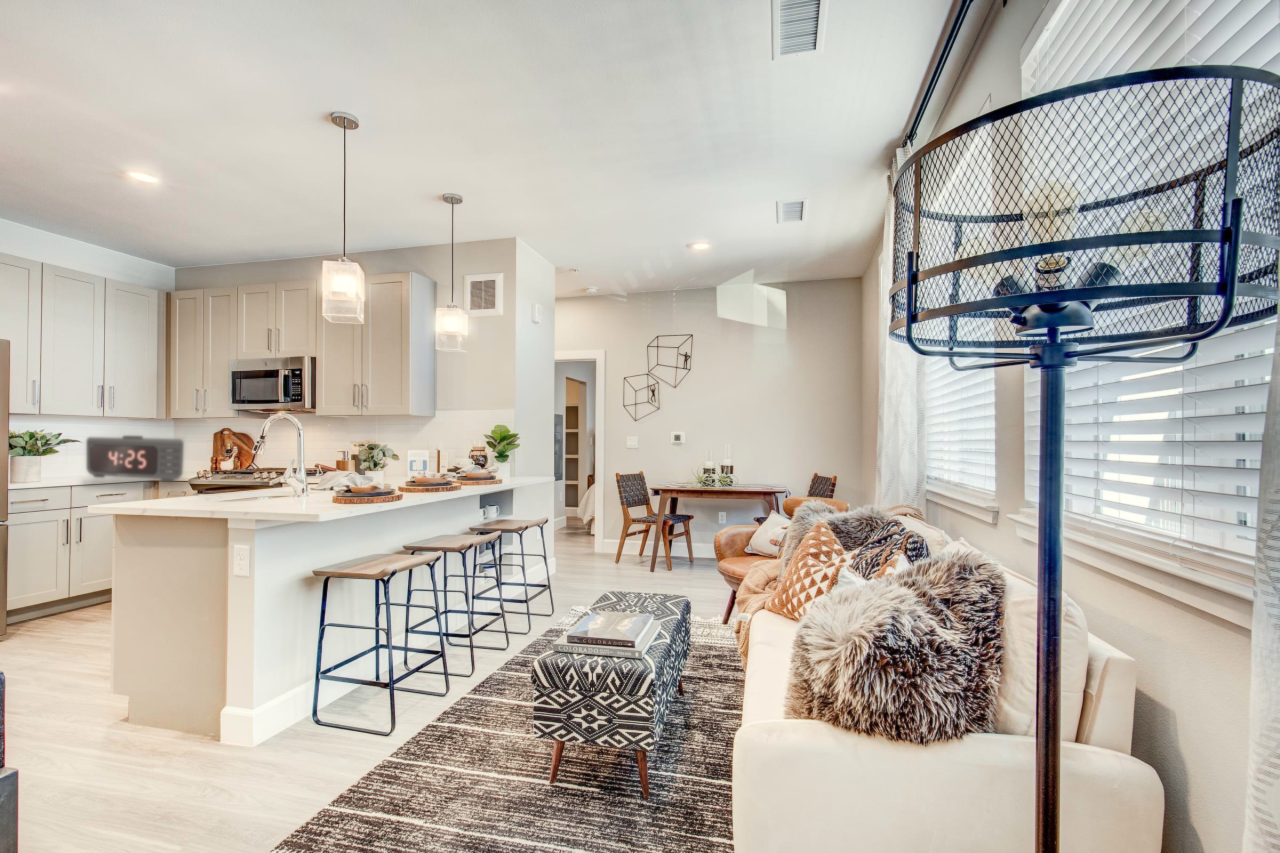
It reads 4:25
